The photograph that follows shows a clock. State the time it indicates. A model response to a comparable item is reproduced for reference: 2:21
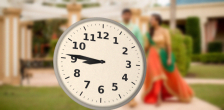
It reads 8:46
